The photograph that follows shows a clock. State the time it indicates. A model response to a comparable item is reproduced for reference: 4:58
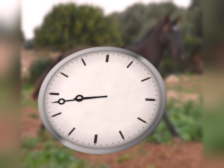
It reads 8:43
